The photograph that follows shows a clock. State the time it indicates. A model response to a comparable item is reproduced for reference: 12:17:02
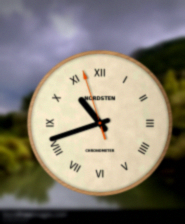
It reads 10:41:57
